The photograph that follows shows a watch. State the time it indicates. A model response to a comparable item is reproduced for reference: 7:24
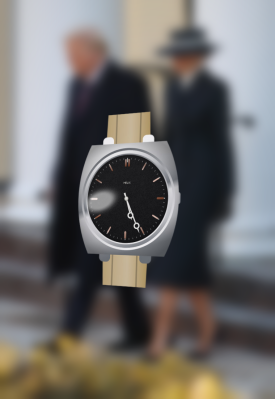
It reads 5:26
